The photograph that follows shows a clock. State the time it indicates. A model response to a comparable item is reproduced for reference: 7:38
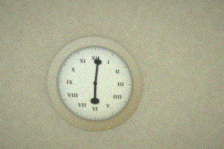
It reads 6:01
